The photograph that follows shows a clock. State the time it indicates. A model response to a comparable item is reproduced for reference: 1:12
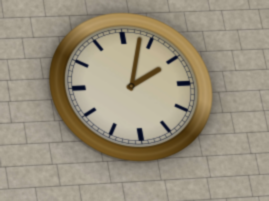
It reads 2:03
